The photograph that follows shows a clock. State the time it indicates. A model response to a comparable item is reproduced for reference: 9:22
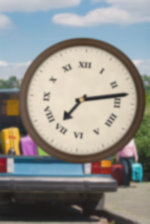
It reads 7:13
